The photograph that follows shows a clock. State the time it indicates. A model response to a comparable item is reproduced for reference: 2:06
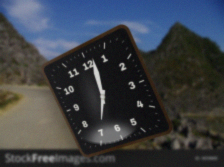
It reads 7:02
